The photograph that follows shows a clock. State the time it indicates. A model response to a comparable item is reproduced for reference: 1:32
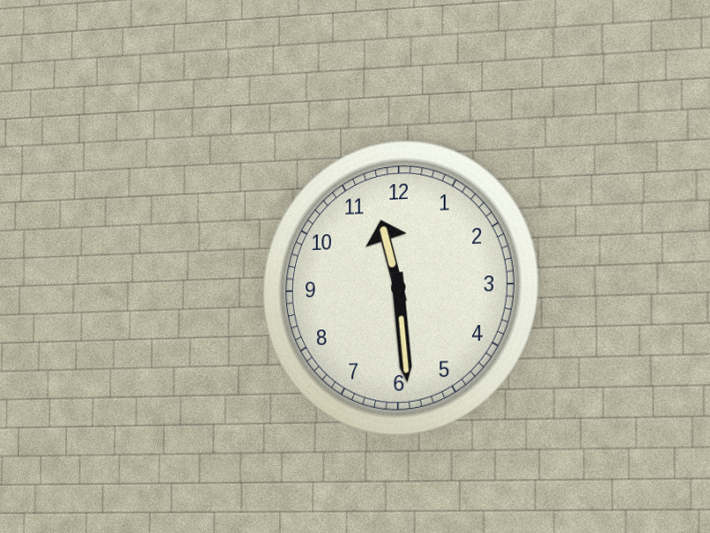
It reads 11:29
